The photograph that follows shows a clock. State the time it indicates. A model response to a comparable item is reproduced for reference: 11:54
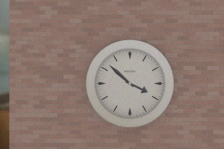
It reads 3:52
